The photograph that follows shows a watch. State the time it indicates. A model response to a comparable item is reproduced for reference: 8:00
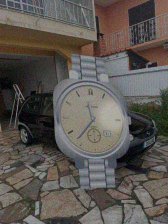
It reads 11:37
